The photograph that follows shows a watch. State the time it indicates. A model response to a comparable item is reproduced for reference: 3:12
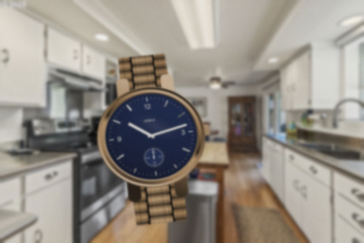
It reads 10:13
